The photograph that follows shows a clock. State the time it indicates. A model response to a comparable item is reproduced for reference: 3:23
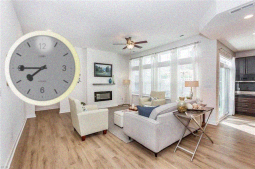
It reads 7:45
